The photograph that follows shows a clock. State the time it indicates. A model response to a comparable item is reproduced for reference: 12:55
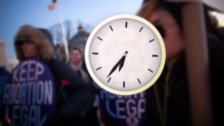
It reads 6:36
